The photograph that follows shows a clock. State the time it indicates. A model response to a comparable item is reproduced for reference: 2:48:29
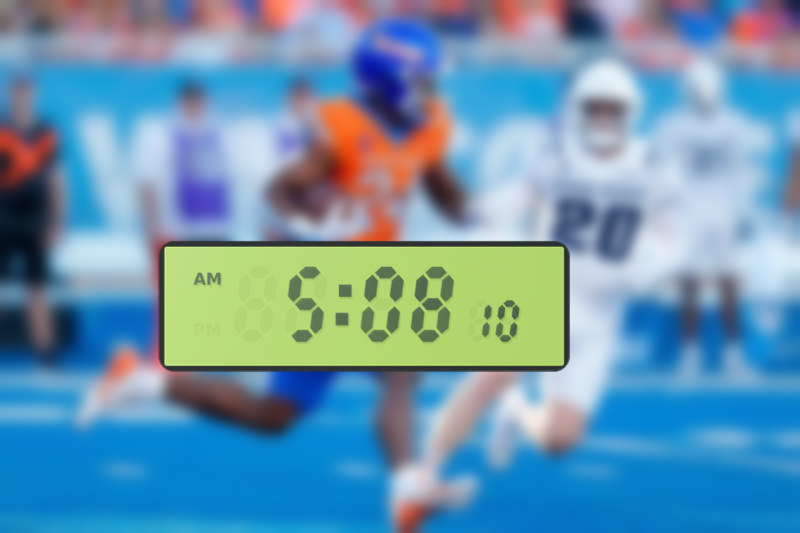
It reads 5:08:10
